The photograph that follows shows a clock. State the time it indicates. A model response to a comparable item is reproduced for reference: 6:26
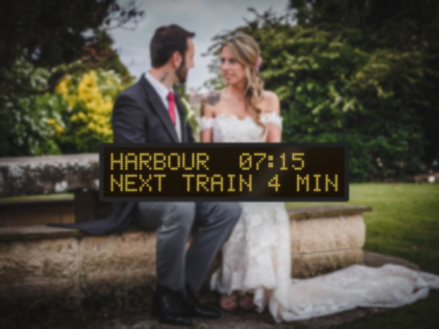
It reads 7:15
